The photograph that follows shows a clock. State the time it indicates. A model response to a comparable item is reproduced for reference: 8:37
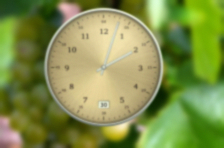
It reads 2:03
